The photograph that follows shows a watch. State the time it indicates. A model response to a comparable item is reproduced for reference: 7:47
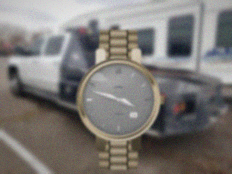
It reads 3:48
